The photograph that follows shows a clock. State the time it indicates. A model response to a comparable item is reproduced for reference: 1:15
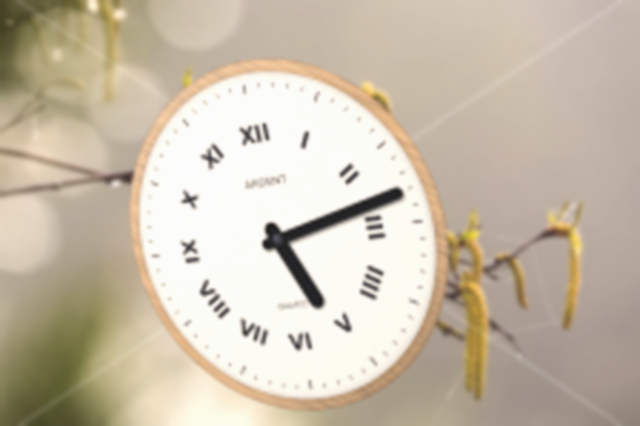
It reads 5:13
